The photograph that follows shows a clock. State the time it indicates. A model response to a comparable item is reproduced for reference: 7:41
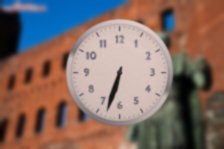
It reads 6:33
